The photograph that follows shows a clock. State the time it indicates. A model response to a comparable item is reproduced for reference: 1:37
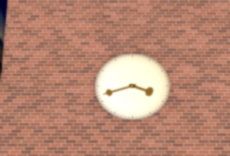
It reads 3:42
